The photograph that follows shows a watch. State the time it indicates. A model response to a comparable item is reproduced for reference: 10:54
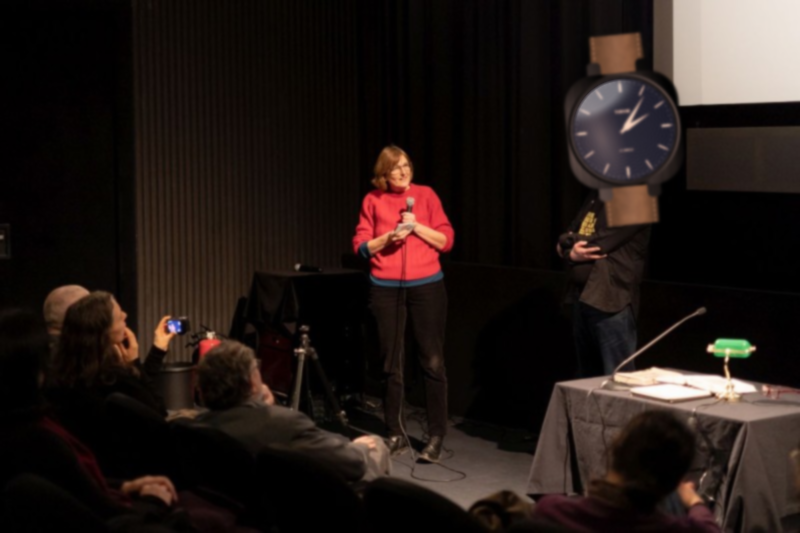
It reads 2:06
